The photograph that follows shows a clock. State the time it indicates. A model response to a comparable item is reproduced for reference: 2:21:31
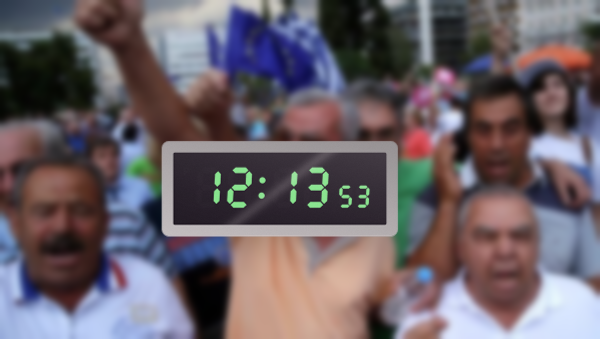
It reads 12:13:53
